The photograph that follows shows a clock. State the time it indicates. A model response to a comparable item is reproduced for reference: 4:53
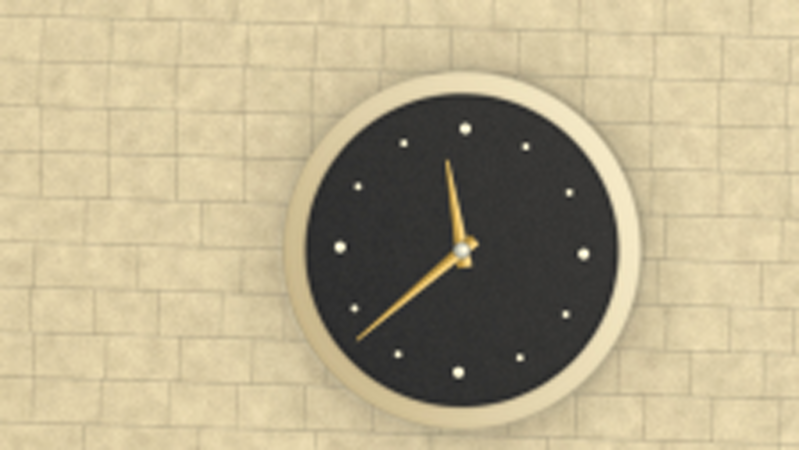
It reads 11:38
